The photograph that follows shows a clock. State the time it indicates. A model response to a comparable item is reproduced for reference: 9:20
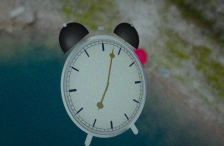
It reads 7:03
